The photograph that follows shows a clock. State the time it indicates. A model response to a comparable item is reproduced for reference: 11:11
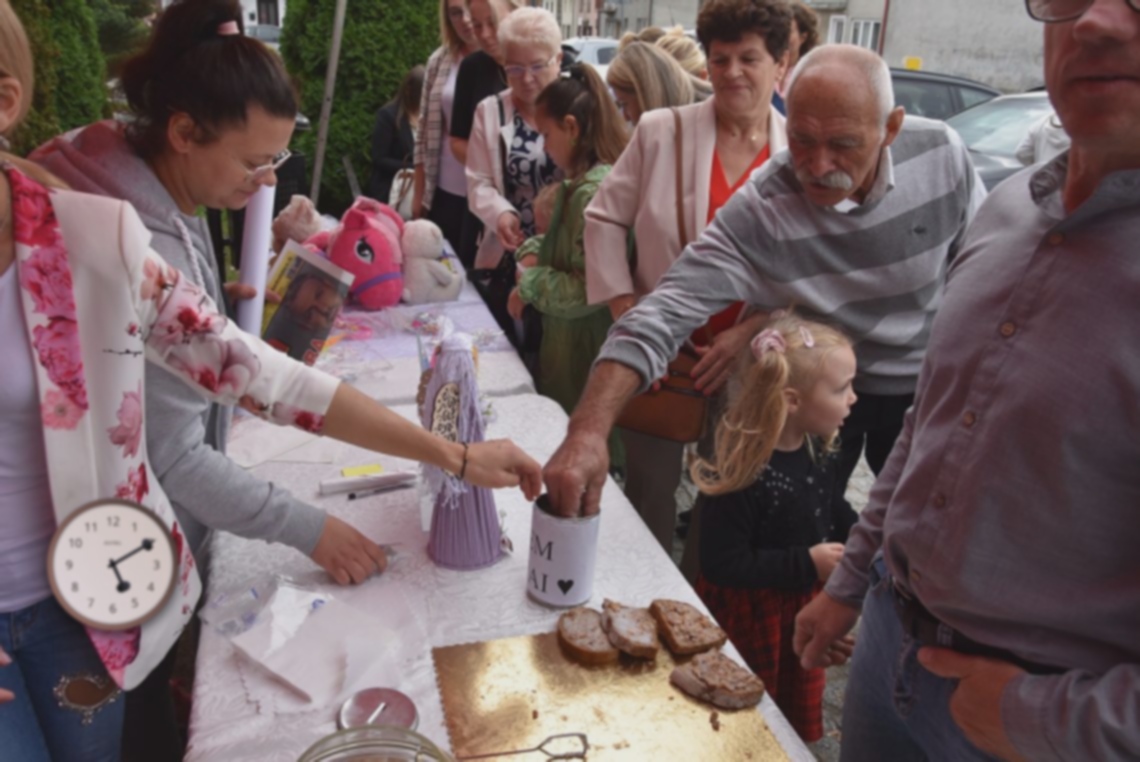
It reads 5:10
